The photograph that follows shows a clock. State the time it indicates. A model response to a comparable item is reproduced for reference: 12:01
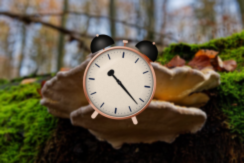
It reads 10:22
